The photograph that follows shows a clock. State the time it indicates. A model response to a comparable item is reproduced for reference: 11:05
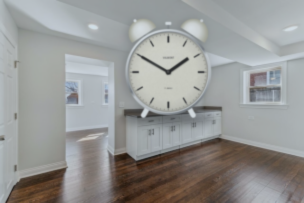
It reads 1:50
